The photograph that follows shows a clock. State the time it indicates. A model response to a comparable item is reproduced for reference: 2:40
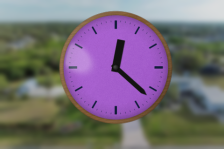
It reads 12:22
